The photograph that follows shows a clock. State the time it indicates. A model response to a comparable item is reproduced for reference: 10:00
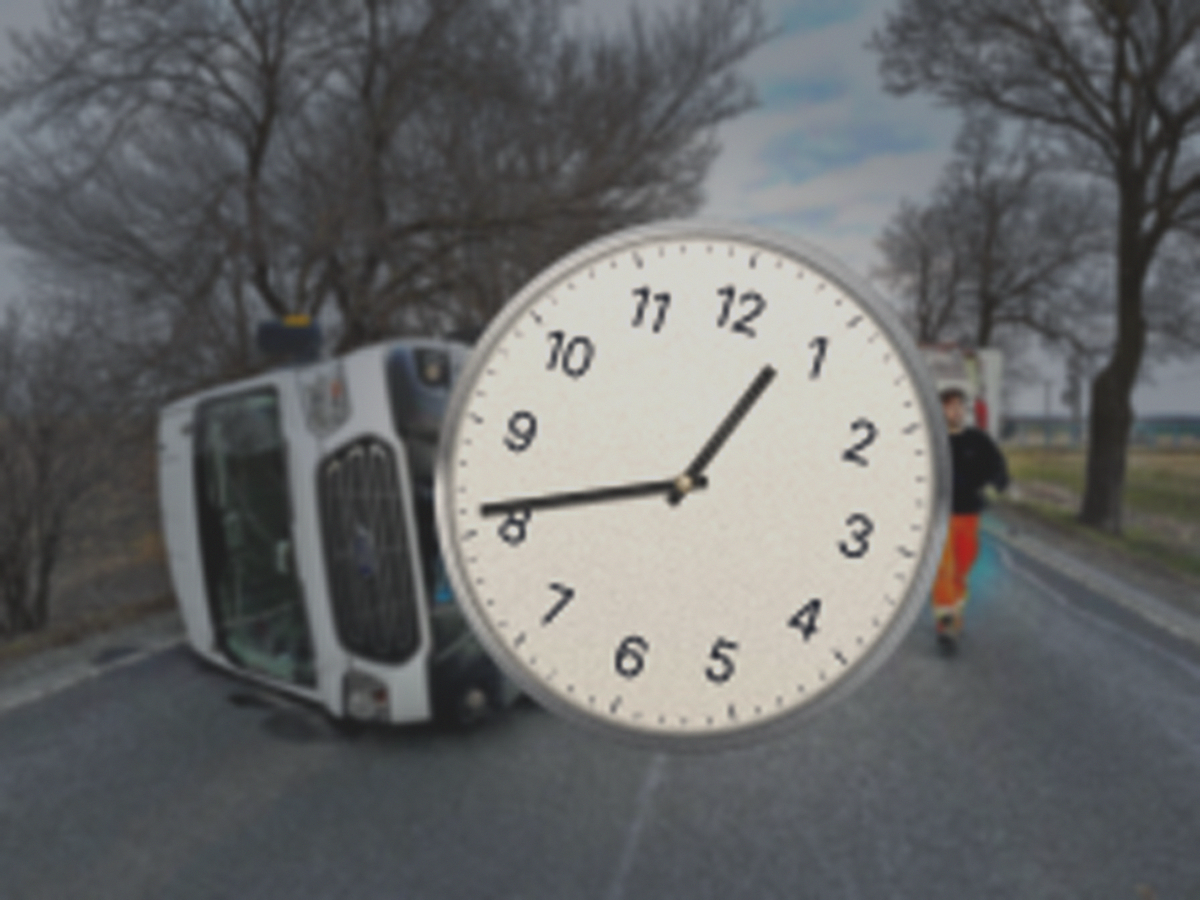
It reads 12:41
